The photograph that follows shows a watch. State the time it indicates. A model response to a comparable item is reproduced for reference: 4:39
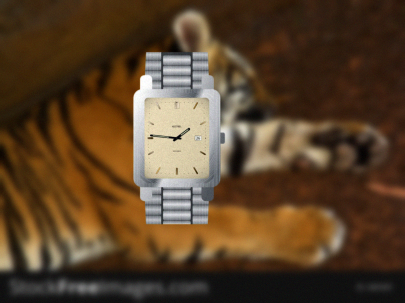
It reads 1:46
